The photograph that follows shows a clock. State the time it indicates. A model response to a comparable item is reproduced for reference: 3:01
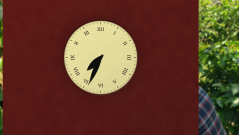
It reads 7:34
